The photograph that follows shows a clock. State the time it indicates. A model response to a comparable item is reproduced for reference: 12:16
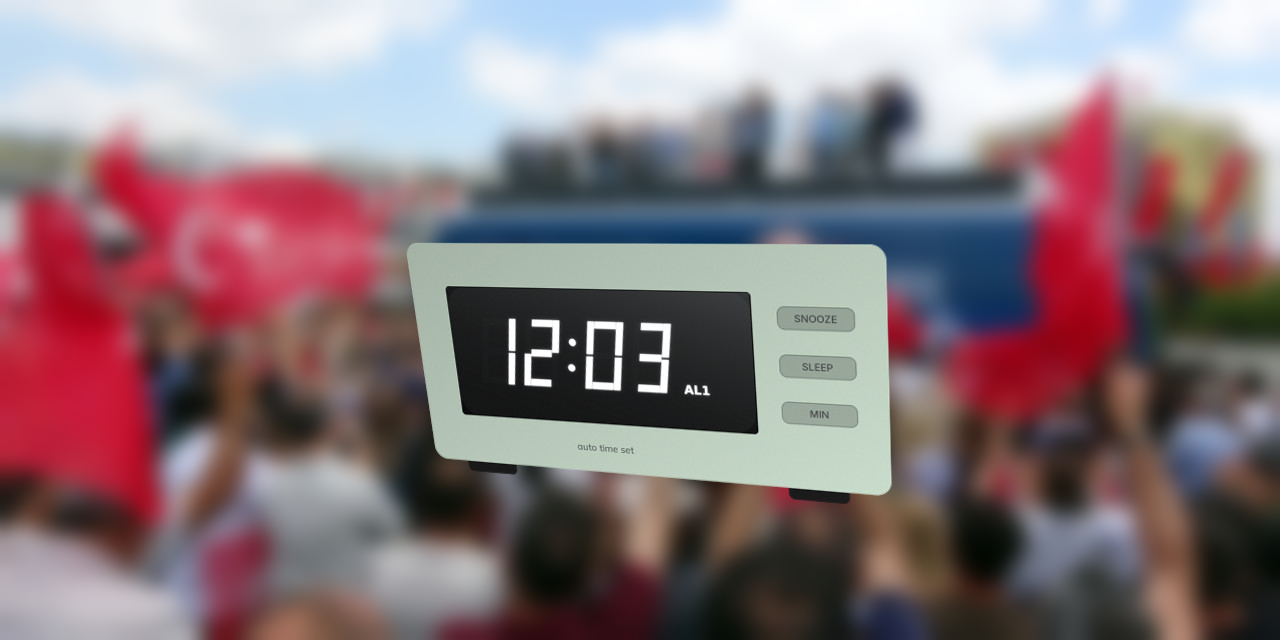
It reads 12:03
